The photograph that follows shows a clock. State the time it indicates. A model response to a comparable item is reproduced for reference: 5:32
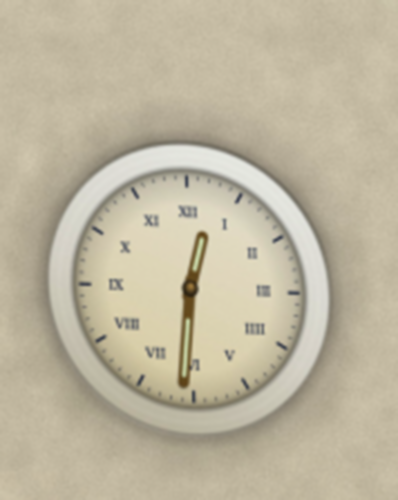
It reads 12:31
